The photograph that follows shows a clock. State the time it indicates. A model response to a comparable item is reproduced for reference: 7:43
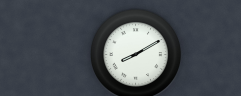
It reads 8:10
